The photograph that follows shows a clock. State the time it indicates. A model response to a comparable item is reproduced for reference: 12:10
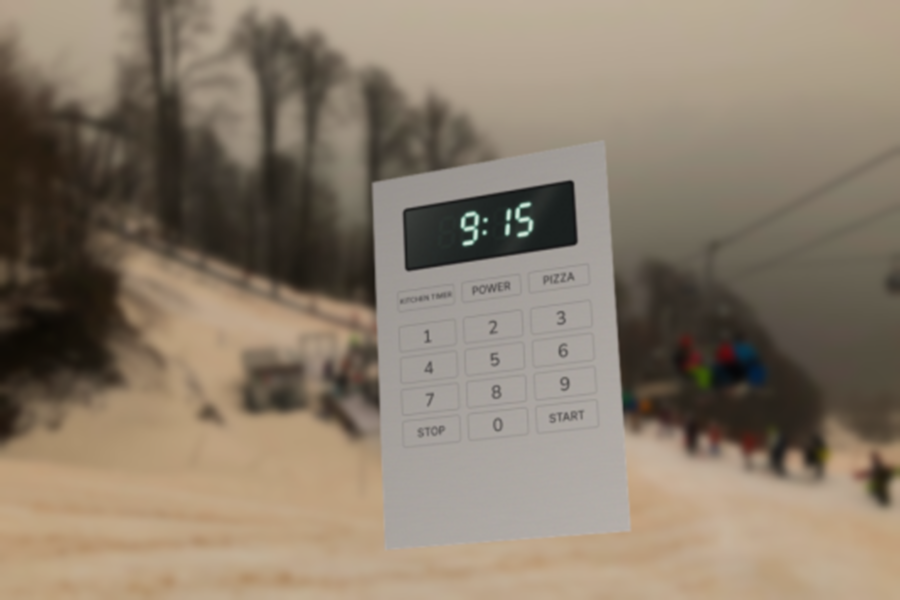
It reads 9:15
